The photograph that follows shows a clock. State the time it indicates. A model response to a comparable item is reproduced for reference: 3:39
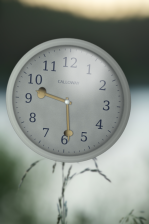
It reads 9:29
